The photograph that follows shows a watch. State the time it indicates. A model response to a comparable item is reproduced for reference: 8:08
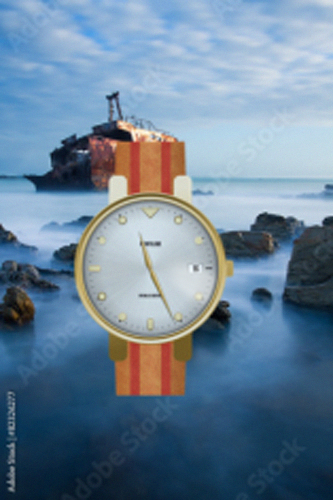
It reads 11:26
